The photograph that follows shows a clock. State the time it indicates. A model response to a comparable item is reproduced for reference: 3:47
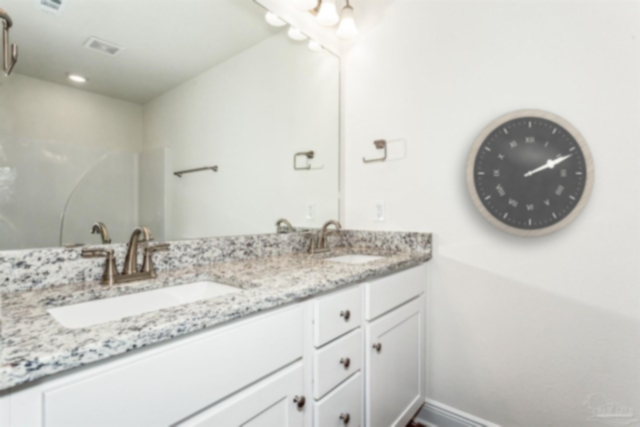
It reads 2:11
